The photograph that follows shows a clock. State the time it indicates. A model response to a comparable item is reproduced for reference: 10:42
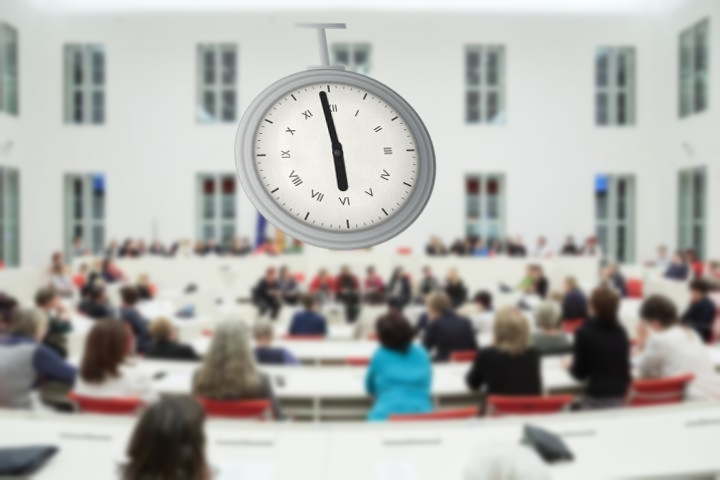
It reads 5:59
